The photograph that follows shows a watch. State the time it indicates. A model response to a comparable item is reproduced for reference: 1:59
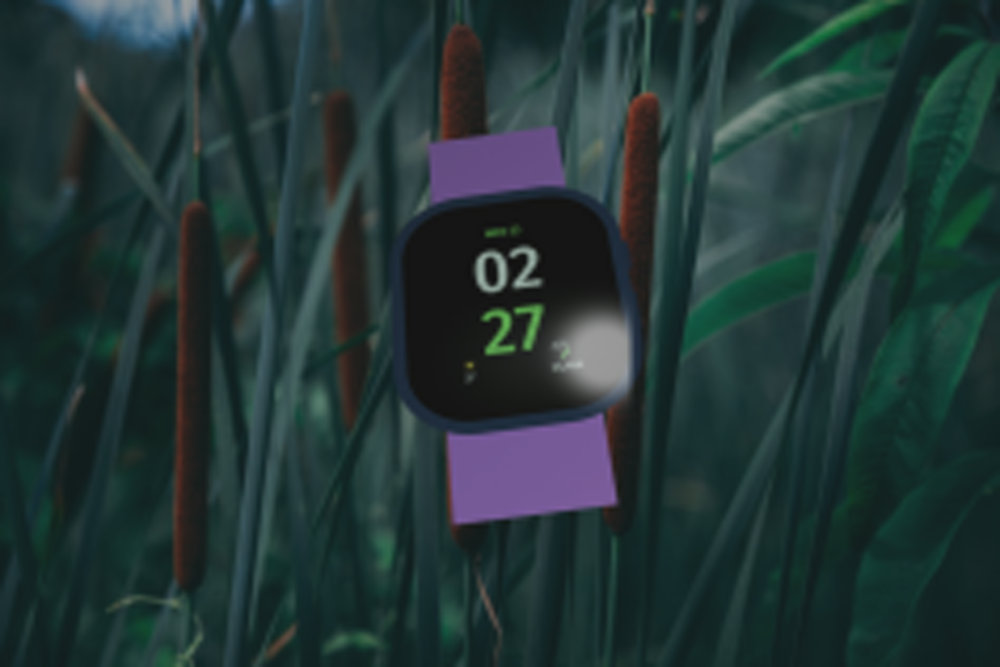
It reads 2:27
